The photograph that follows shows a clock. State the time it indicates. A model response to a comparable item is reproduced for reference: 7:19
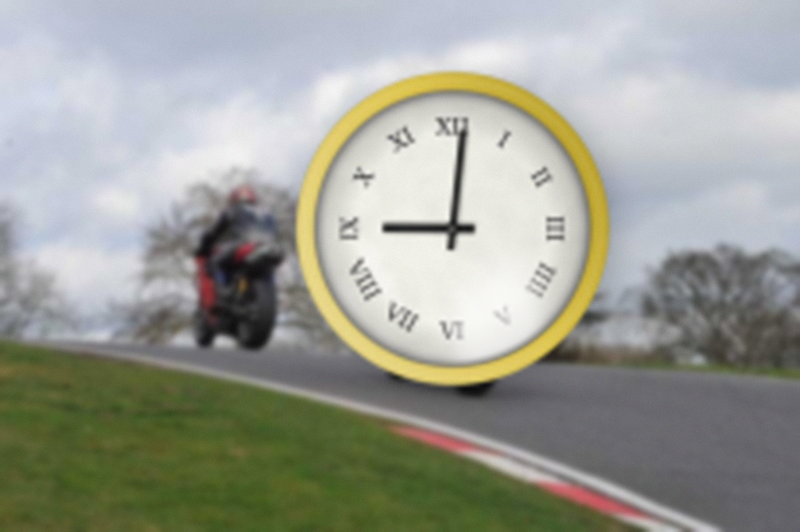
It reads 9:01
